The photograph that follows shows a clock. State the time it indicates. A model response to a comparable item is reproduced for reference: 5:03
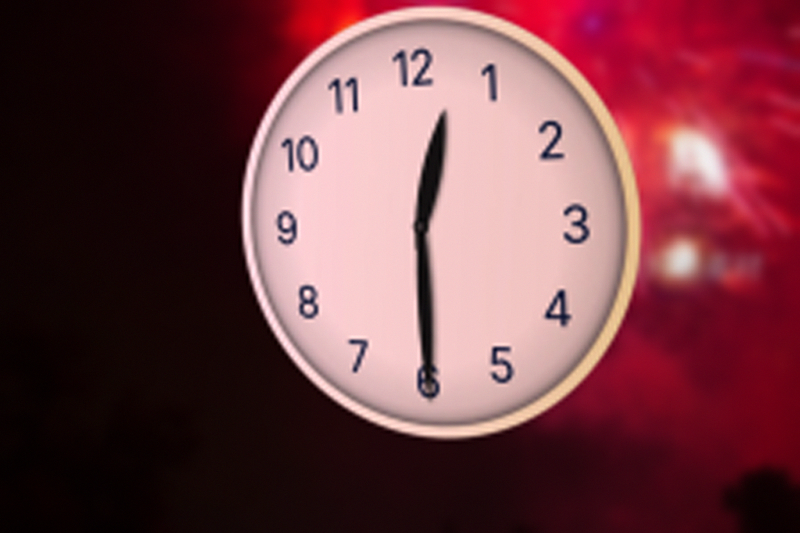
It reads 12:30
